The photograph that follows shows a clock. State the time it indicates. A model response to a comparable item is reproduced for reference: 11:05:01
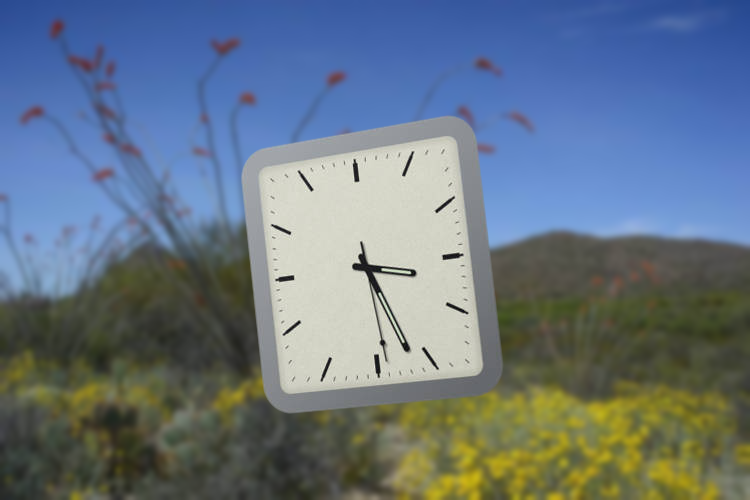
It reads 3:26:29
